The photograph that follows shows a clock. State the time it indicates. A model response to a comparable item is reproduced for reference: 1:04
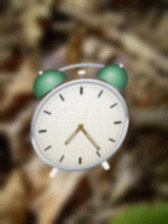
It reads 7:24
